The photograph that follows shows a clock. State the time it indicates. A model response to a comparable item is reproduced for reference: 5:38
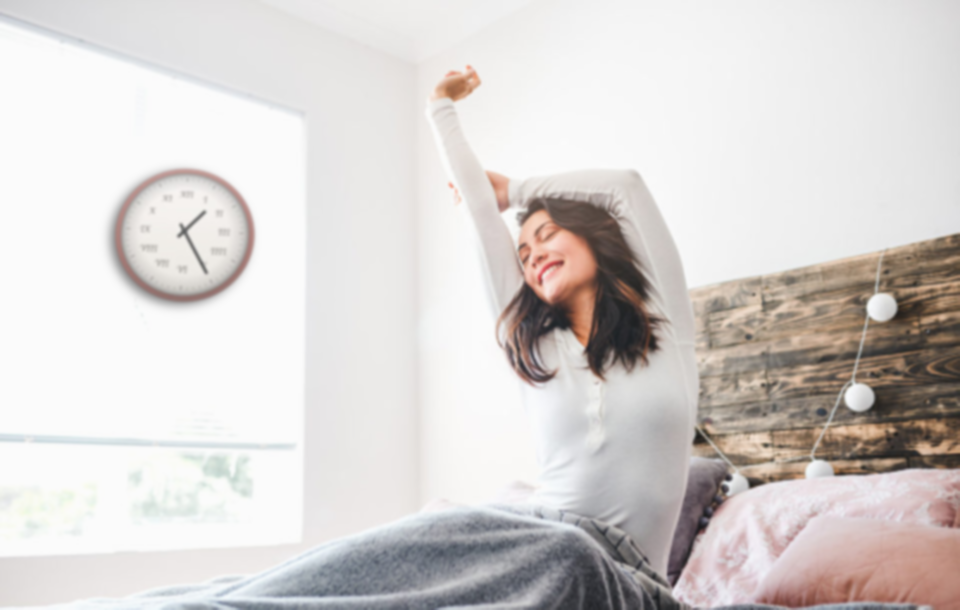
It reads 1:25
